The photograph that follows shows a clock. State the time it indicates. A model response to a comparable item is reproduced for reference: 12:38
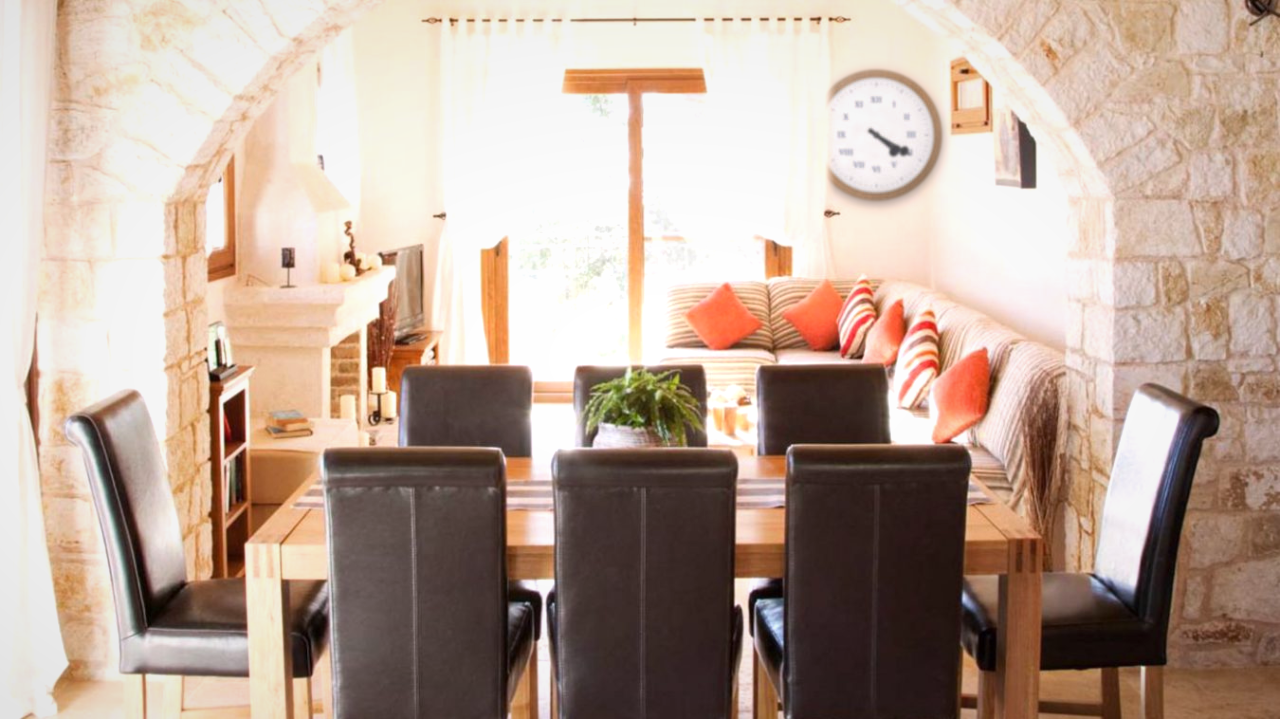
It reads 4:20
